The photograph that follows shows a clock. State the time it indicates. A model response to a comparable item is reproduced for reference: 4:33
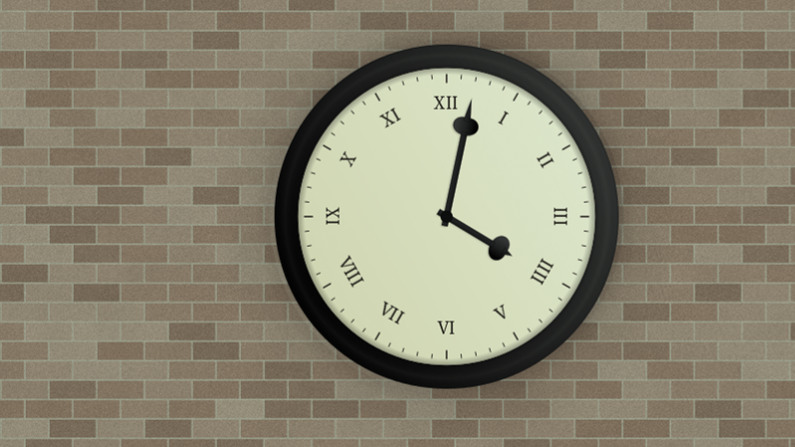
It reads 4:02
